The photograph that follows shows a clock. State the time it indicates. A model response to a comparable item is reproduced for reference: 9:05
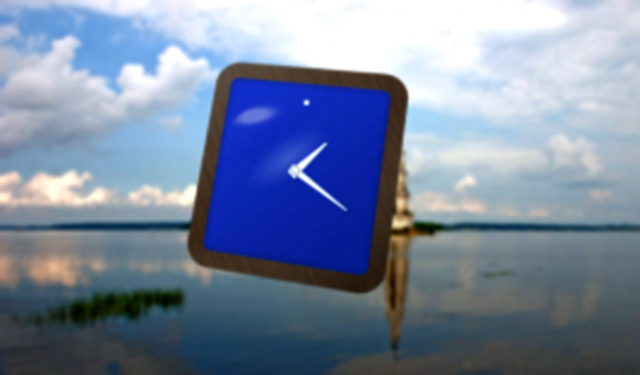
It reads 1:20
